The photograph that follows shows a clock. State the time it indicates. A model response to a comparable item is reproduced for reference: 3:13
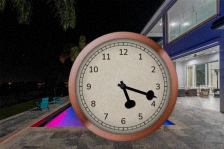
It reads 5:18
